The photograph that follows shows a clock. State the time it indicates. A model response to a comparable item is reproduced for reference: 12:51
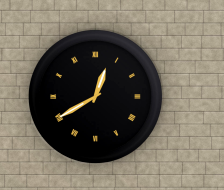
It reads 12:40
